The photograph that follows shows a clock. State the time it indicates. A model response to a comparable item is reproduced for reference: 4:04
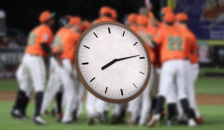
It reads 8:14
